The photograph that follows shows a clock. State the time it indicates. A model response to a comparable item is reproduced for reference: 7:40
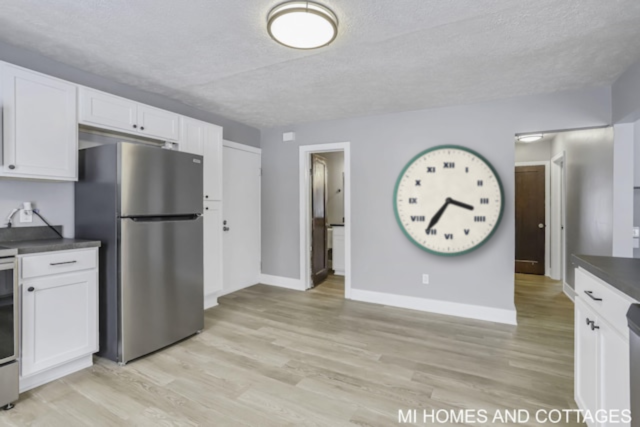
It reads 3:36
